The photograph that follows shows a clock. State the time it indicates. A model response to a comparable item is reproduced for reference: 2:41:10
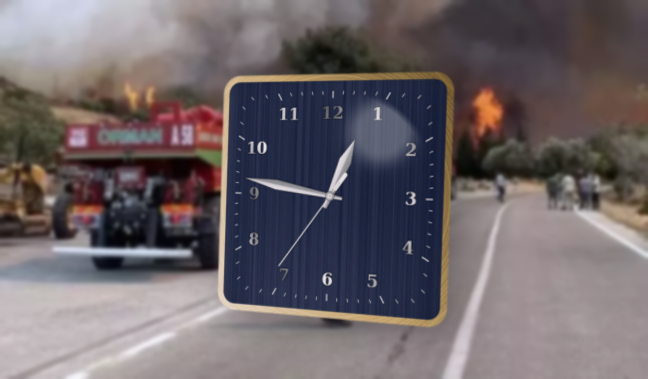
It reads 12:46:36
